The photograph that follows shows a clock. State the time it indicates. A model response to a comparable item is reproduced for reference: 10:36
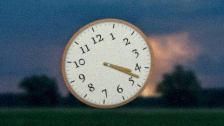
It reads 4:23
